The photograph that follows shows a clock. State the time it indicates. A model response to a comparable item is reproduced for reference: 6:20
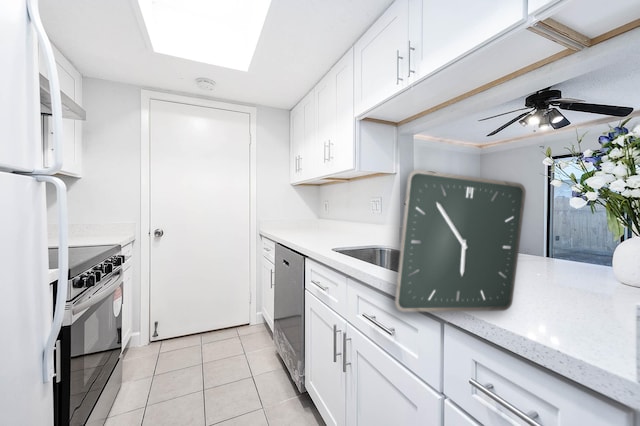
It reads 5:53
